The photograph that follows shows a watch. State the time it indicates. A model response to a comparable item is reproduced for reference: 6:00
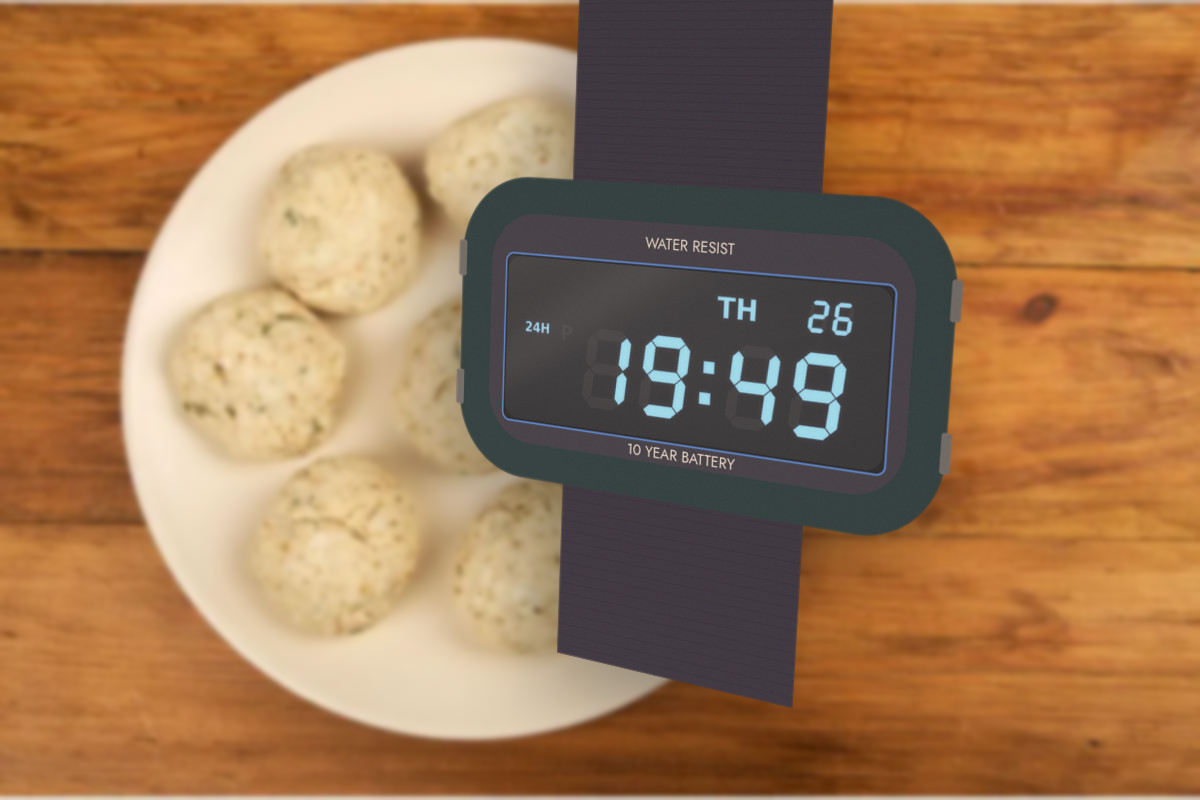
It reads 19:49
